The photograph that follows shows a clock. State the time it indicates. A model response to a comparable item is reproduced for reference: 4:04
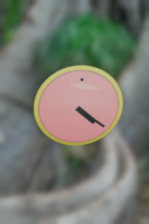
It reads 4:21
